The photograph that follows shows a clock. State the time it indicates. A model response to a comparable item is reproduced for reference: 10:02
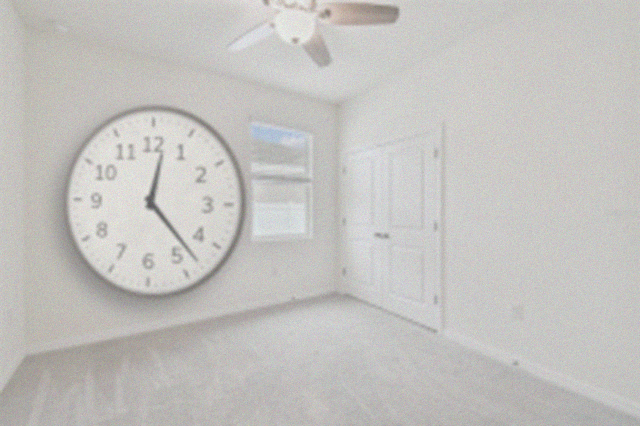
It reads 12:23
